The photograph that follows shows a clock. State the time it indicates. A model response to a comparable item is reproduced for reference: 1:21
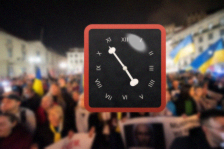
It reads 4:54
